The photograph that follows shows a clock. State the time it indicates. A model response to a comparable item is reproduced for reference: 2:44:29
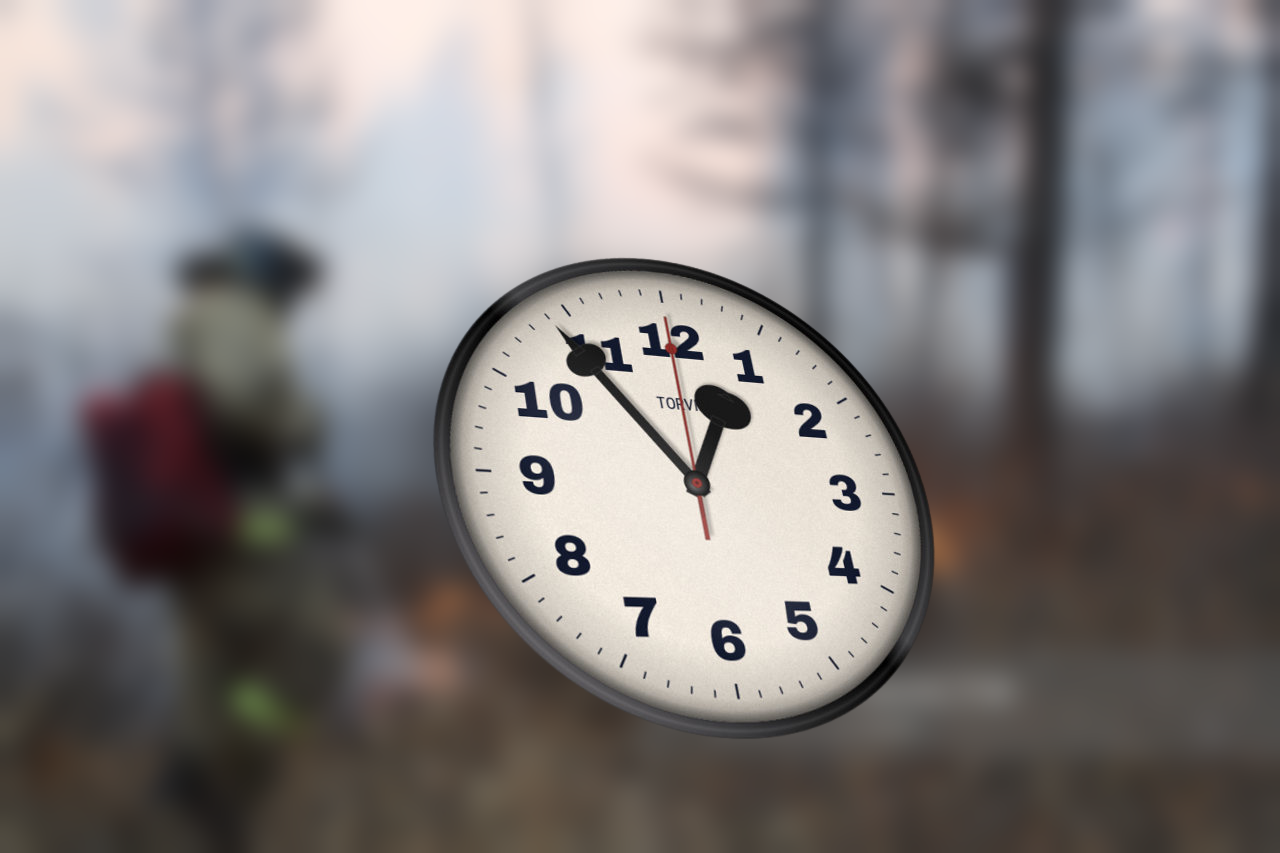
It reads 12:54:00
